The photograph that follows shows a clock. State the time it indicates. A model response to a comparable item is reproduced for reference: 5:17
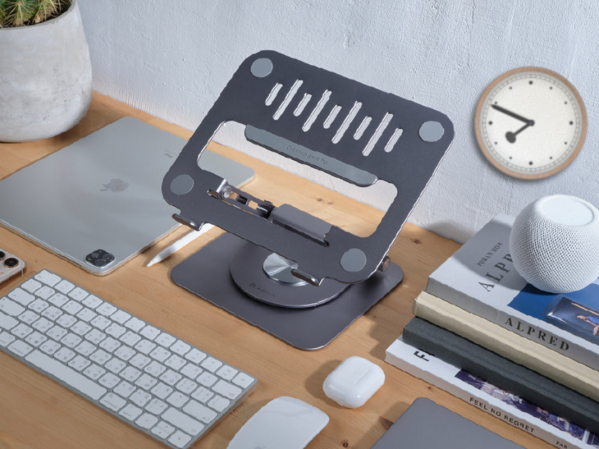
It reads 7:49
